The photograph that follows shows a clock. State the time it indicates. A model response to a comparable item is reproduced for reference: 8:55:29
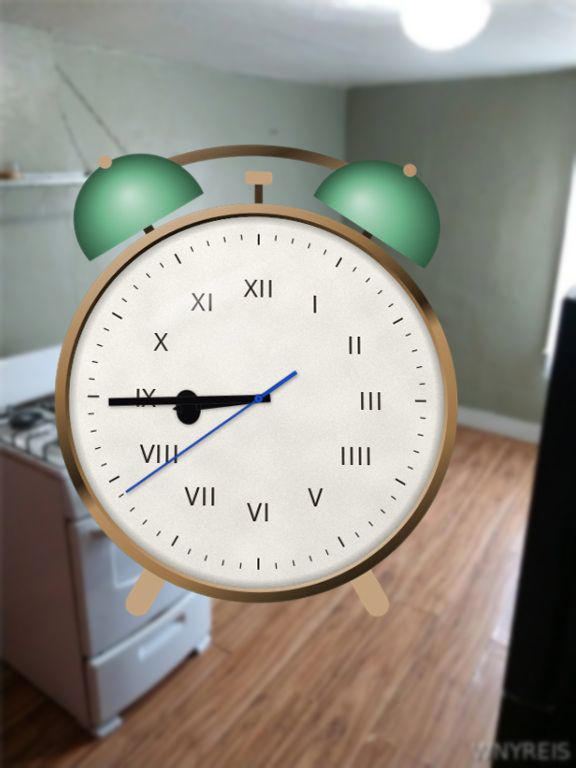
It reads 8:44:39
